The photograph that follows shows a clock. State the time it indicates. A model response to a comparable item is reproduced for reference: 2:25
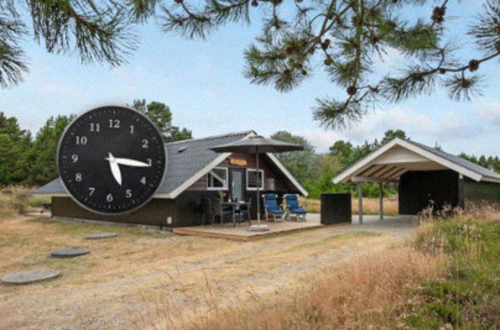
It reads 5:16
